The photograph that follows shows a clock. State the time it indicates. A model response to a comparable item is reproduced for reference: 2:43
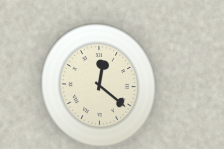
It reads 12:21
